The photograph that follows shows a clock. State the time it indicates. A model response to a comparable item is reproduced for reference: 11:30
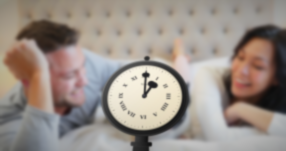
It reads 1:00
